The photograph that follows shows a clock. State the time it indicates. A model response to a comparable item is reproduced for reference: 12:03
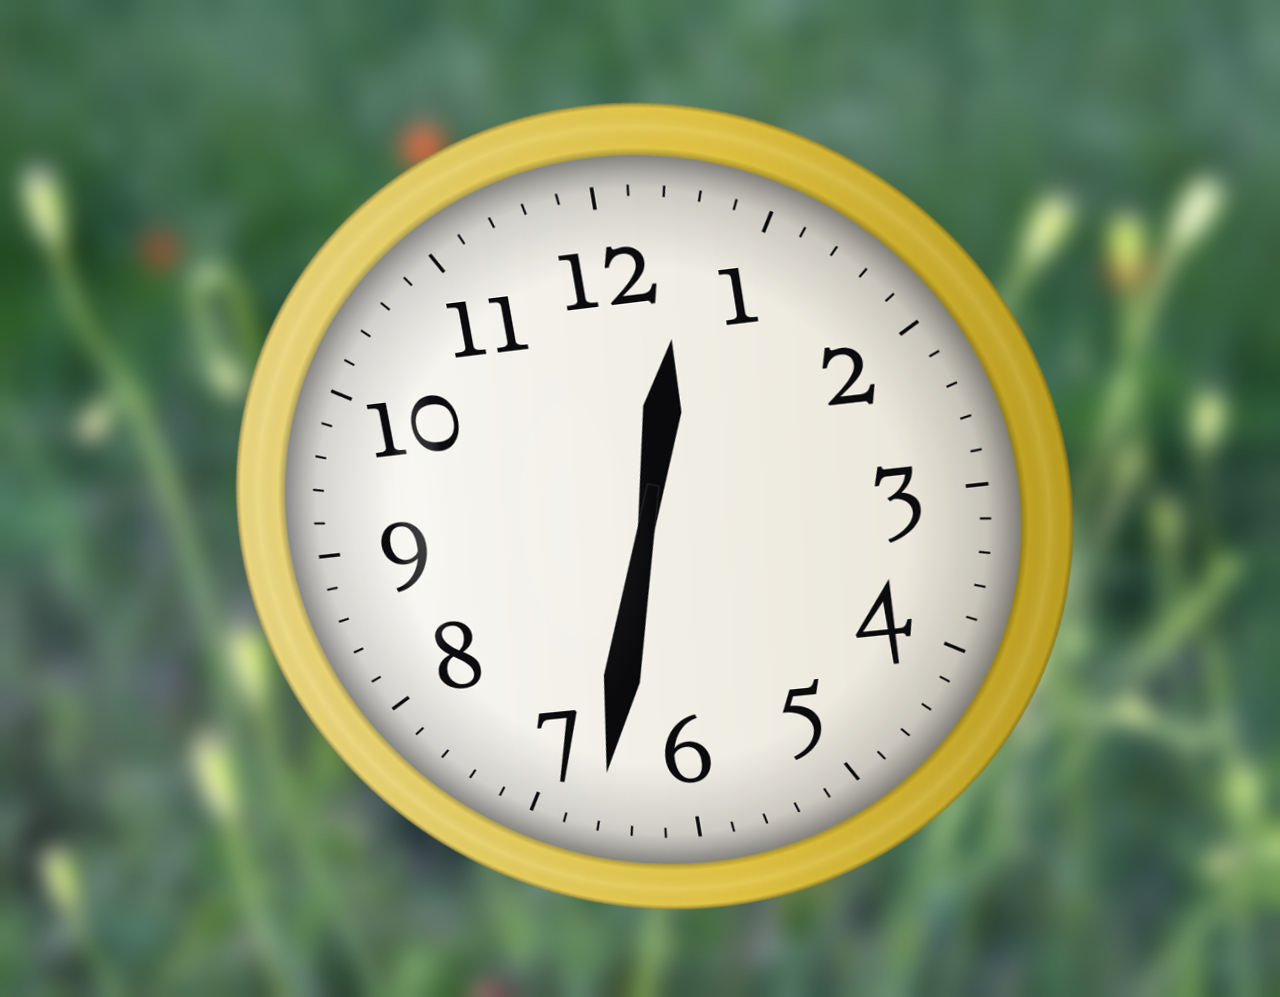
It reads 12:33
